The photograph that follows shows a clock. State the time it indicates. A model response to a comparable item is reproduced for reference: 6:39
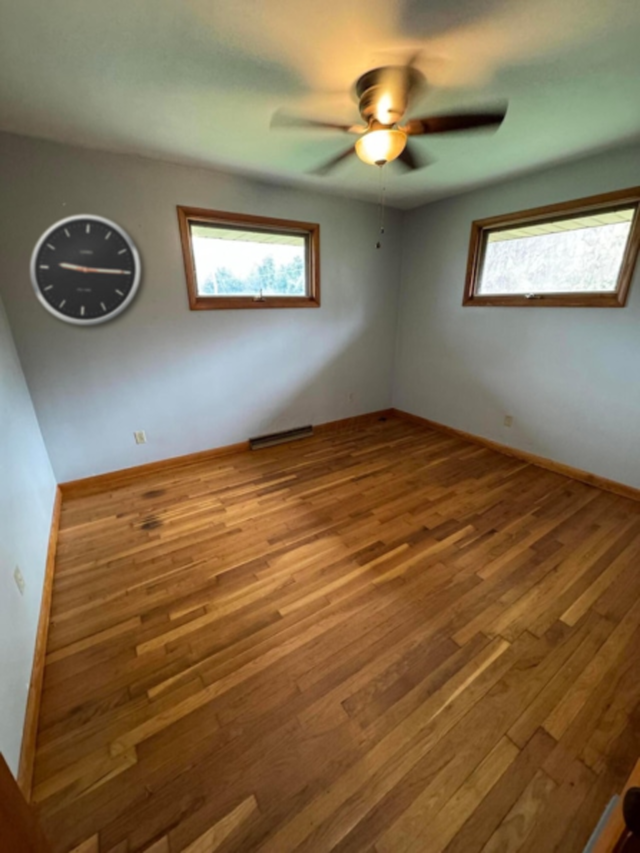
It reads 9:15
